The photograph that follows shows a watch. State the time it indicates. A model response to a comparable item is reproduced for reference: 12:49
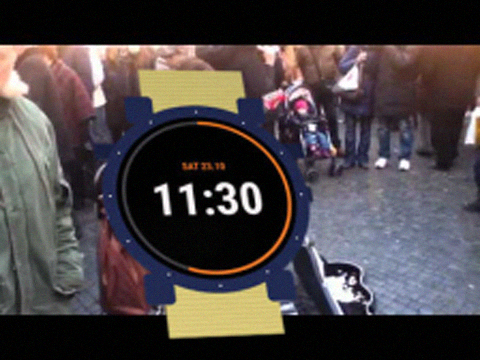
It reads 11:30
